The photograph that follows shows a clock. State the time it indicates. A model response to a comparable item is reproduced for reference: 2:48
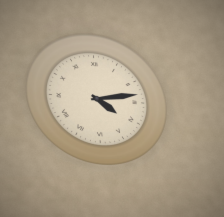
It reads 4:13
